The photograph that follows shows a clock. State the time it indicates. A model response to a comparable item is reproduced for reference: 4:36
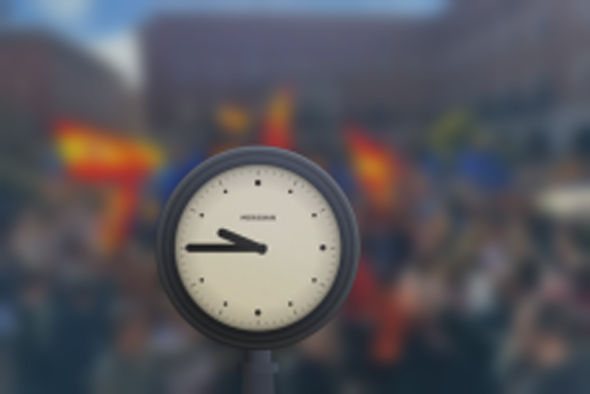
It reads 9:45
